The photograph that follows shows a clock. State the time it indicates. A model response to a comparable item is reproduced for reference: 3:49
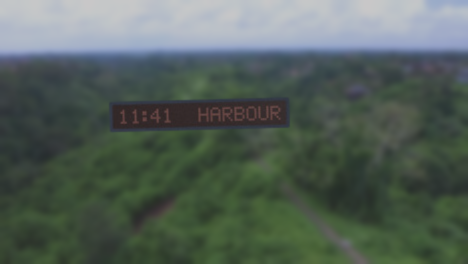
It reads 11:41
